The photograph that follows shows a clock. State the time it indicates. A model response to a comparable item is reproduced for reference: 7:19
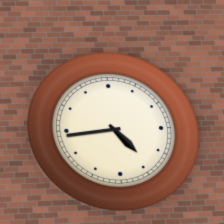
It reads 4:44
